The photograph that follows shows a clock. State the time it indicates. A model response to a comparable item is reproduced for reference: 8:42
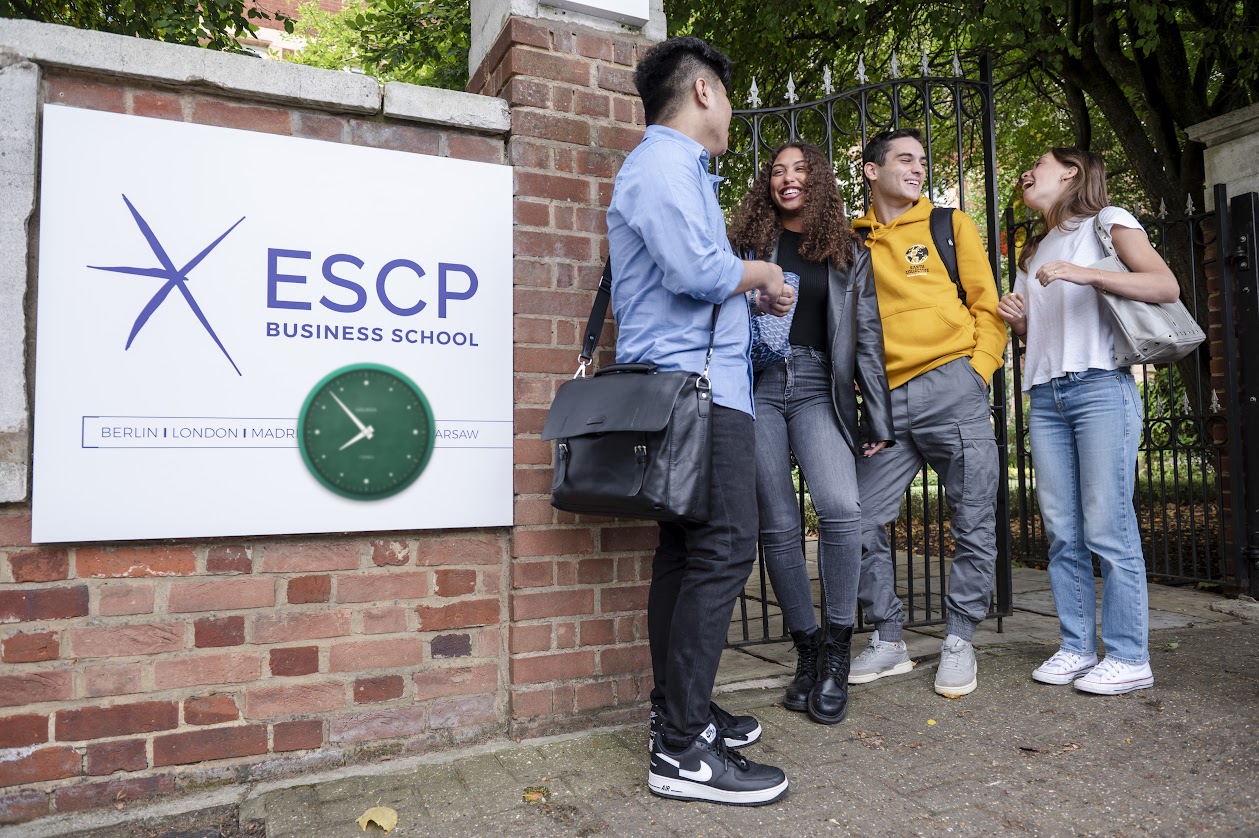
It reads 7:53
